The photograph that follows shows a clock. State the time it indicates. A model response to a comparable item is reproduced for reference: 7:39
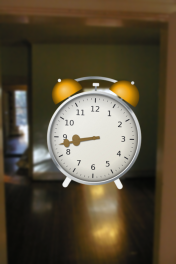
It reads 8:43
